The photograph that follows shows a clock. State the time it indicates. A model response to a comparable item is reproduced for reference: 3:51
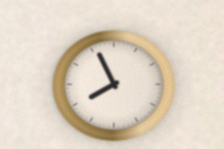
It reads 7:56
